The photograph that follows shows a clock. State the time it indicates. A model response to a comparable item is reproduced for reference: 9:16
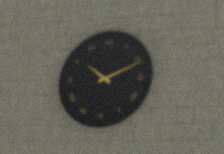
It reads 10:11
